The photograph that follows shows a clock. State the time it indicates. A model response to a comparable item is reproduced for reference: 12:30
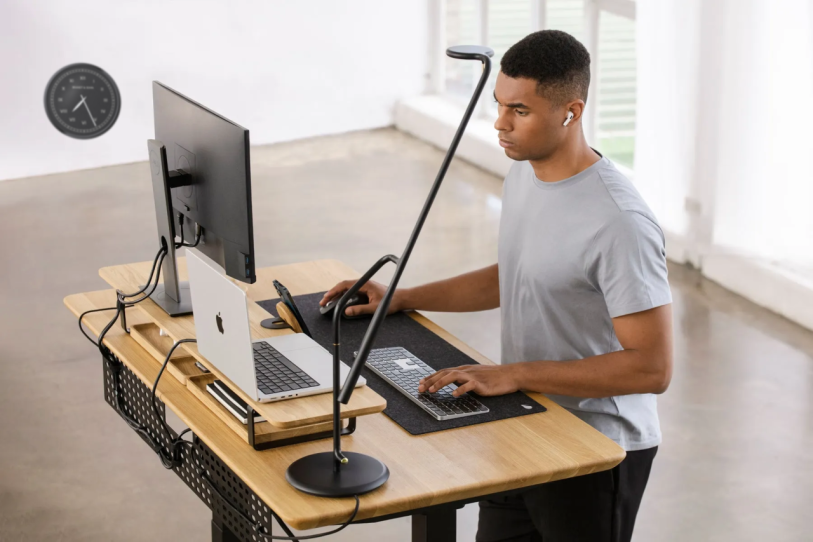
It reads 7:26
